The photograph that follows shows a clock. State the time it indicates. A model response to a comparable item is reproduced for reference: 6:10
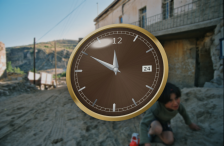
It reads 11:50
